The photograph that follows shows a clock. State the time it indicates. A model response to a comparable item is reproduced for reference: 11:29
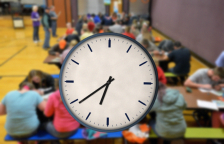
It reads 6:39
